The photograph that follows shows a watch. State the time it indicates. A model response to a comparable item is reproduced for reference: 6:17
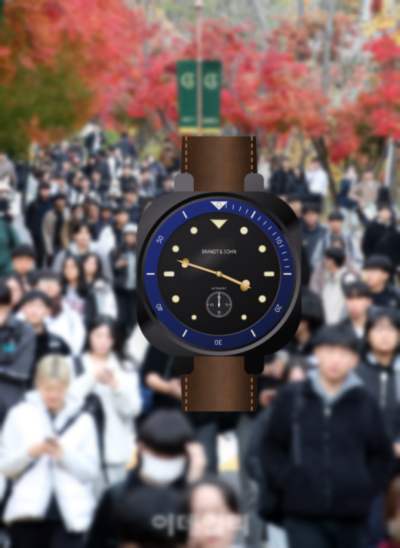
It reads 3:48
